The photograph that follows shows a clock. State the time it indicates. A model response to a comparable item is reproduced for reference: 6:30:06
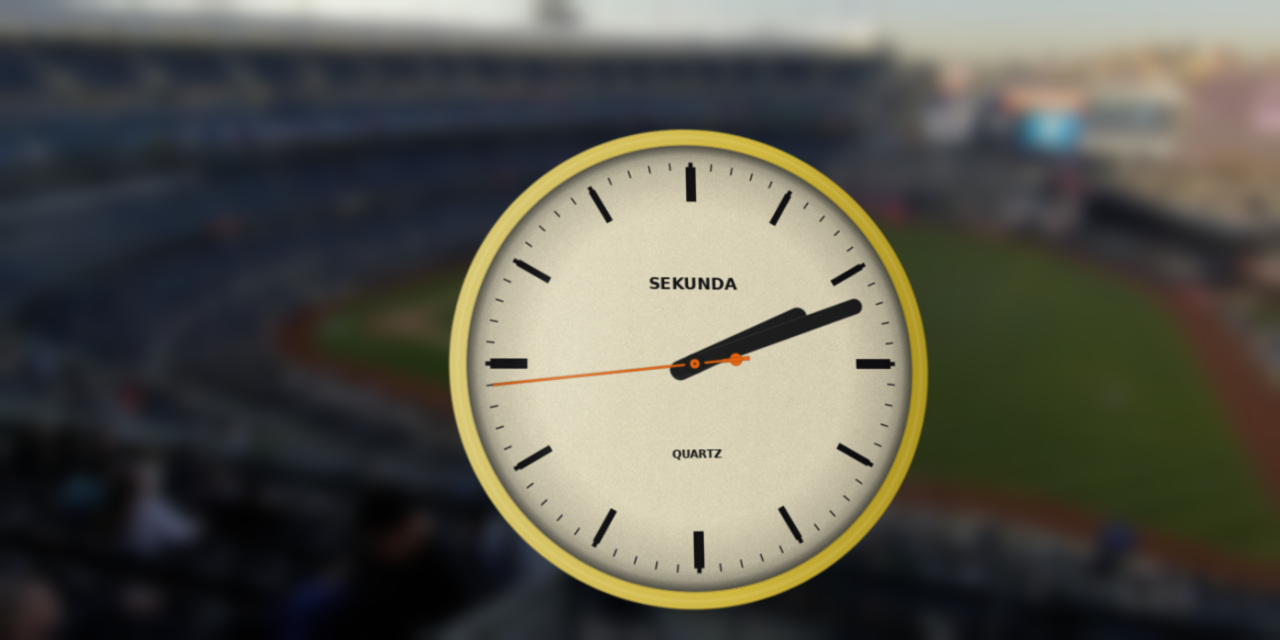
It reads 2:11:44
